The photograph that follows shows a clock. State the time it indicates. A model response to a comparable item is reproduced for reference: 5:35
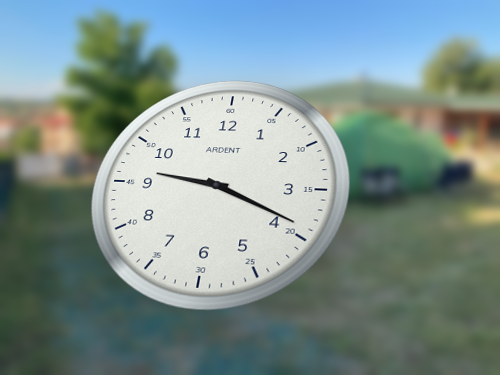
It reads 9:19
